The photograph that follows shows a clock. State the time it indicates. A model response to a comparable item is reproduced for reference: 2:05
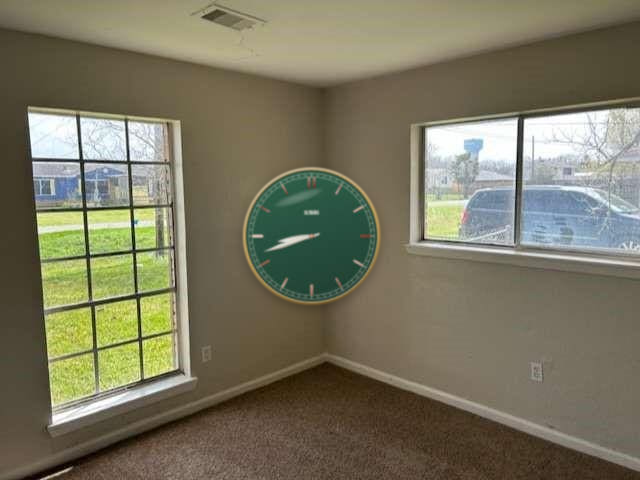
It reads 8:42
